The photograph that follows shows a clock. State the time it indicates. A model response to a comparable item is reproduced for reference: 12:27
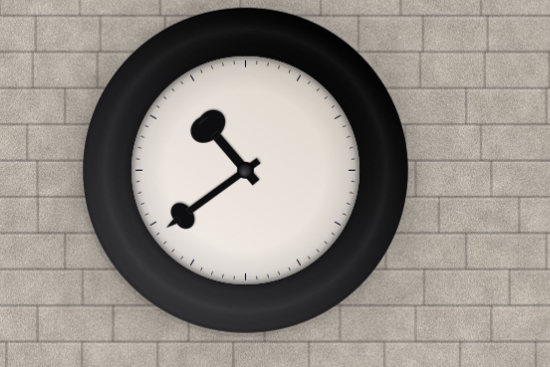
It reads 10:39
